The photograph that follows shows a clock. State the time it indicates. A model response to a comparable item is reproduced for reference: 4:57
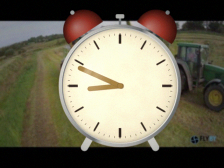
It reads 8:49
